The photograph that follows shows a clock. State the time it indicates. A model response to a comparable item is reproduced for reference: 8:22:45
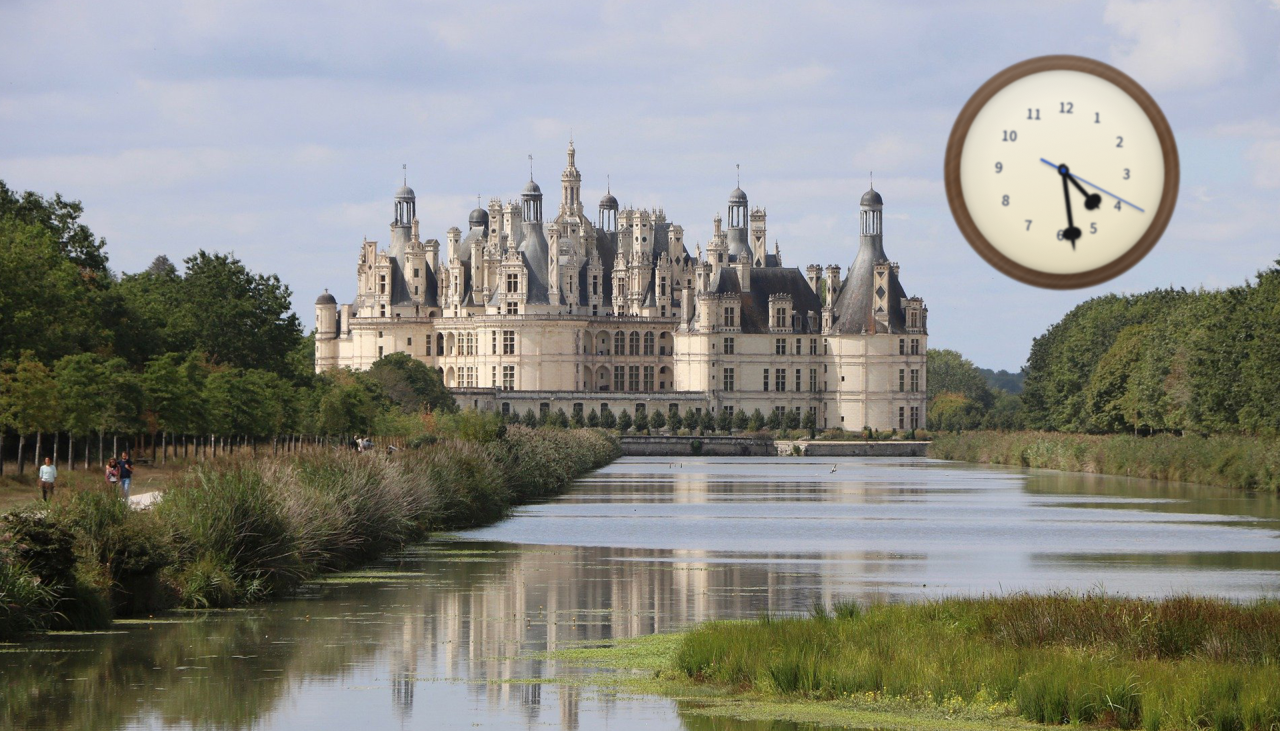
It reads 4:28:19
